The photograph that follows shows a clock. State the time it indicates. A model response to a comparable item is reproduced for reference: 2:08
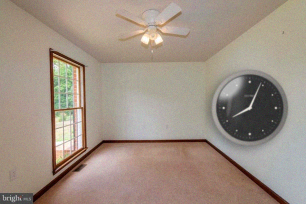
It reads 8:04
